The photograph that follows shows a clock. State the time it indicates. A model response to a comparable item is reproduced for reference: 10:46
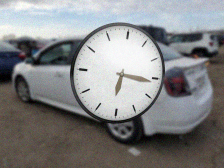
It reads 6:16
